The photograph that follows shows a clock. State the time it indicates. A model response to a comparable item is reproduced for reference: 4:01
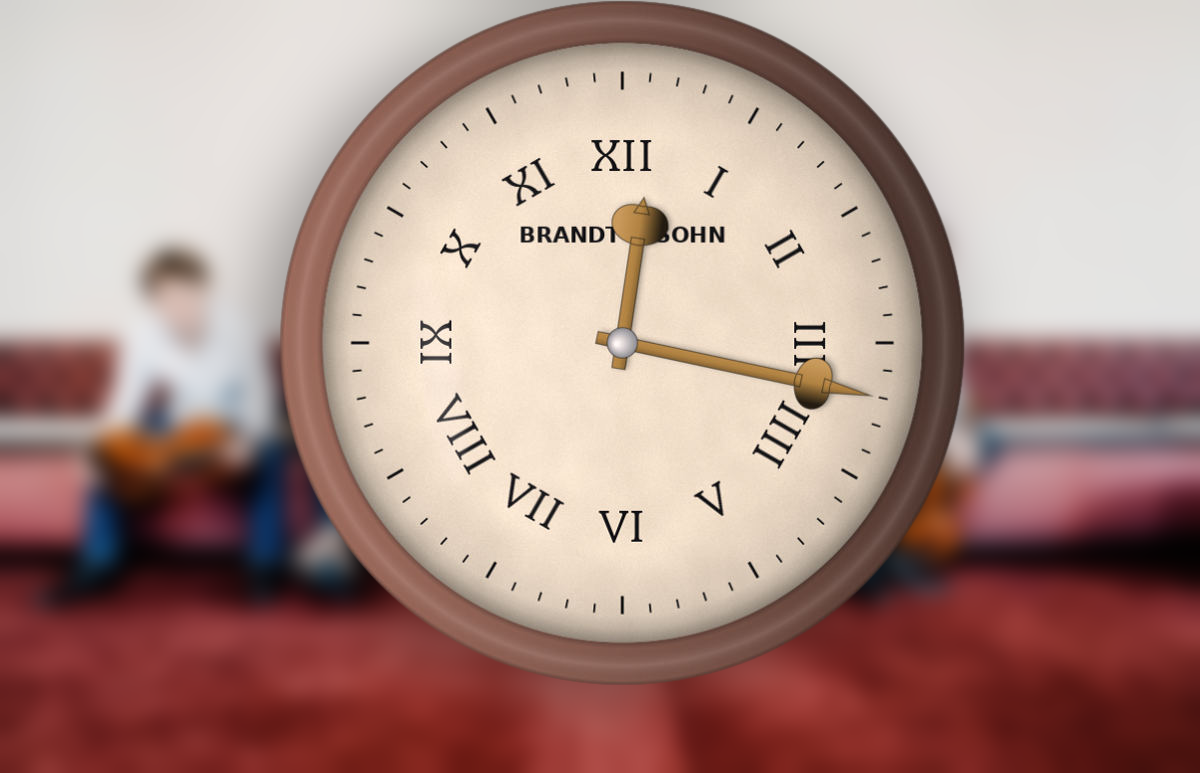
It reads 12:17
